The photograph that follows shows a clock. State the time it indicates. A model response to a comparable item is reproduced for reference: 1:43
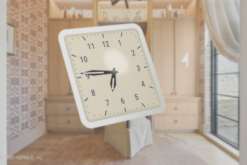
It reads 6:46
